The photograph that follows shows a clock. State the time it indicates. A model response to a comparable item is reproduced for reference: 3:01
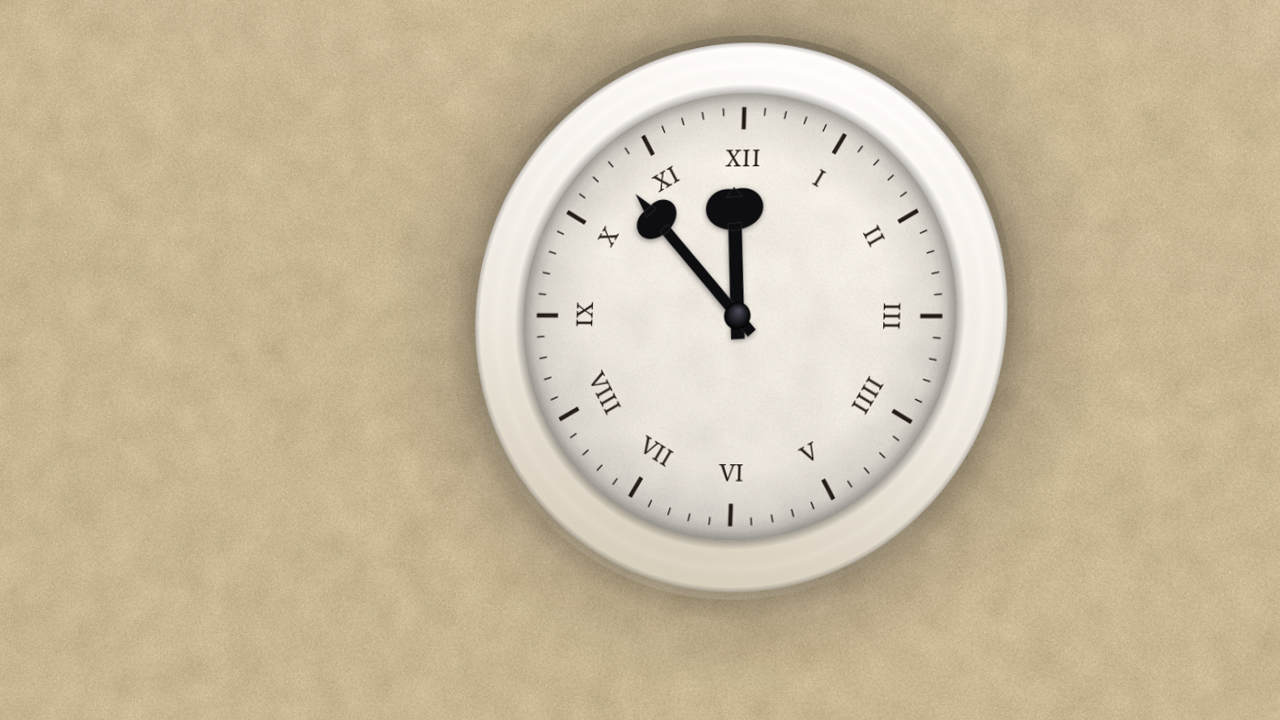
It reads 11:53
